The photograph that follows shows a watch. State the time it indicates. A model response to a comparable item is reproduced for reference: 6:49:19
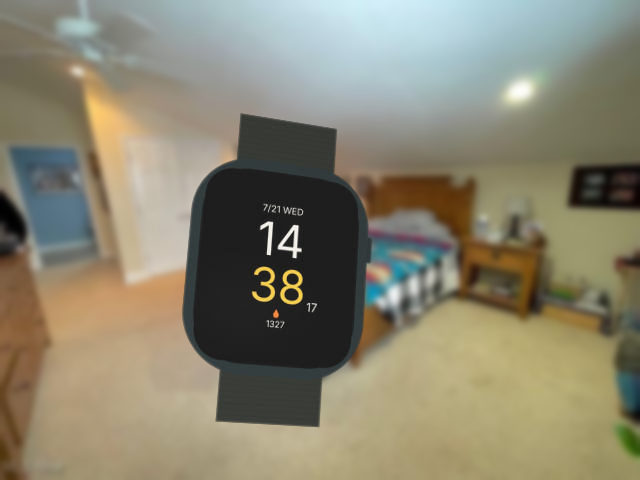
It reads 14:38:17
